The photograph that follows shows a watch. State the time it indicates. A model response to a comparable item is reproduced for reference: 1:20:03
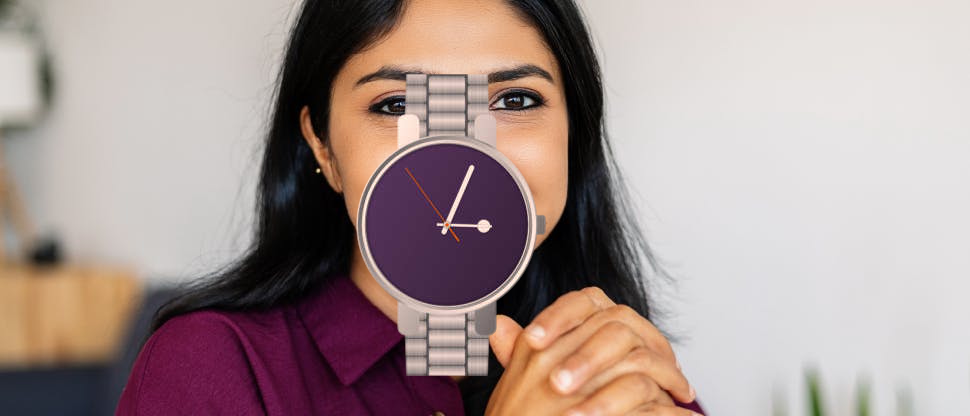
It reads 3:03:54
